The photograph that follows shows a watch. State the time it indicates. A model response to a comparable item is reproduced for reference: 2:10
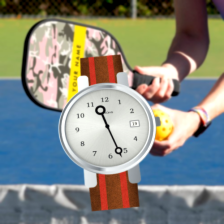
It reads 11:27
